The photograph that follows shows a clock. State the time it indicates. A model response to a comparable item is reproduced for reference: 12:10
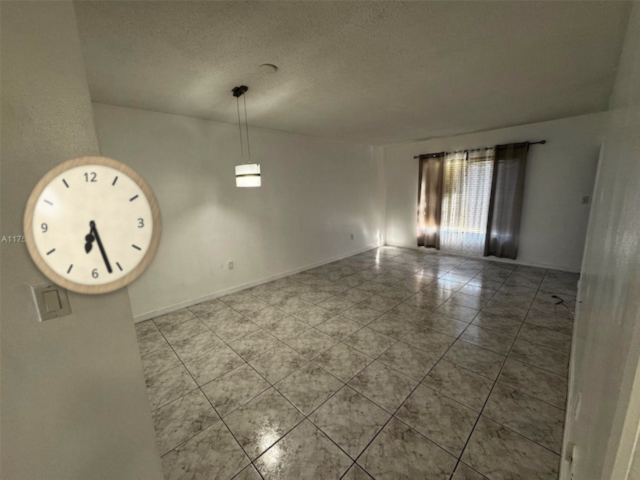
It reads 6:27
